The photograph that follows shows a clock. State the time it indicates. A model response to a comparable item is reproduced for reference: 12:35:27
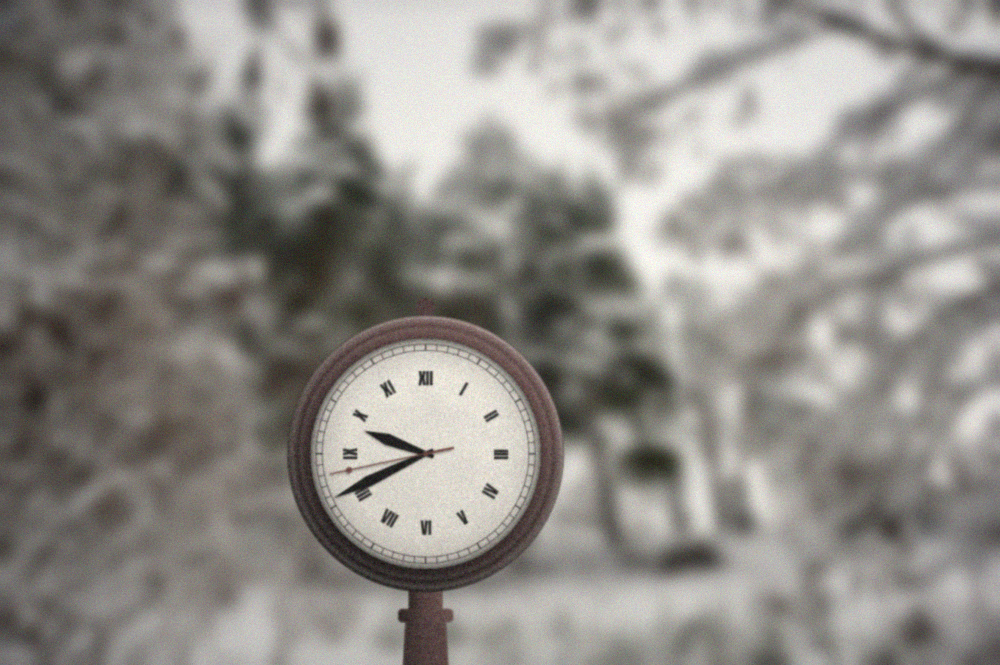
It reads 9:40:43
